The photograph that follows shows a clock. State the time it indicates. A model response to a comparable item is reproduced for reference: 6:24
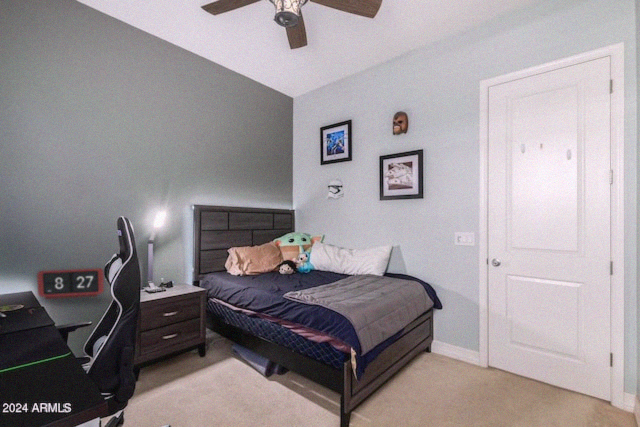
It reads 8:27
